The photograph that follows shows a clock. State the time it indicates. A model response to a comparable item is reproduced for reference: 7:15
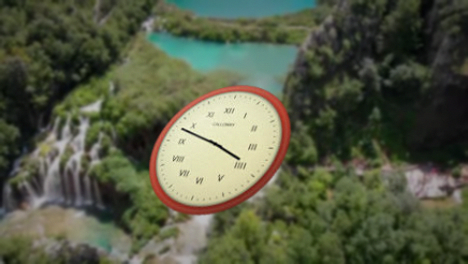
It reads 3:48
